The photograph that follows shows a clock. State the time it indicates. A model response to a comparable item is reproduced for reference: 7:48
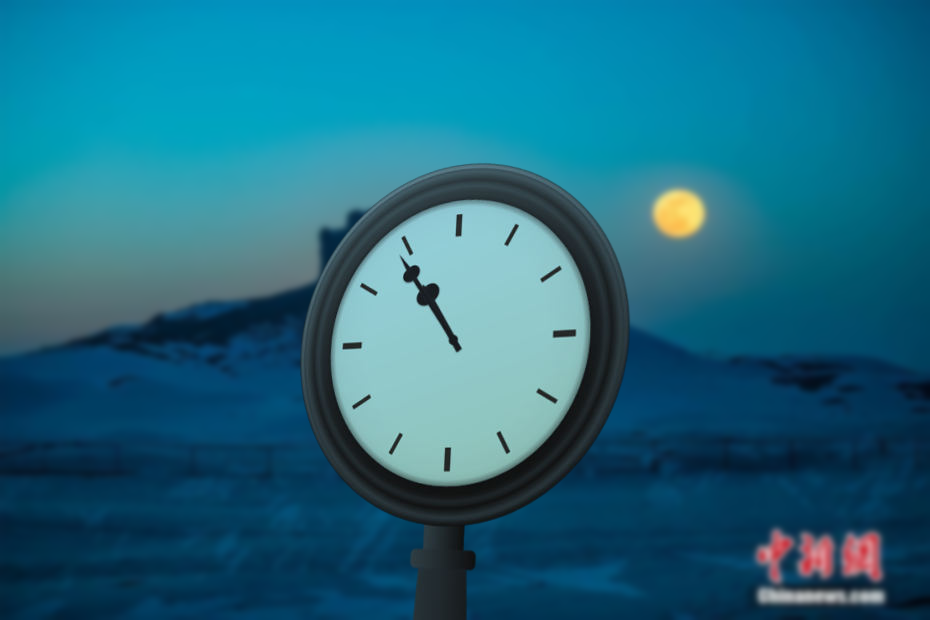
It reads 10:54
